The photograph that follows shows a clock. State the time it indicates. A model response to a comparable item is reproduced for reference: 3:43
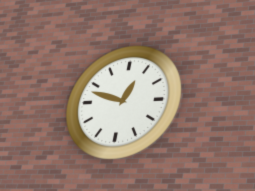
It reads 12:48
